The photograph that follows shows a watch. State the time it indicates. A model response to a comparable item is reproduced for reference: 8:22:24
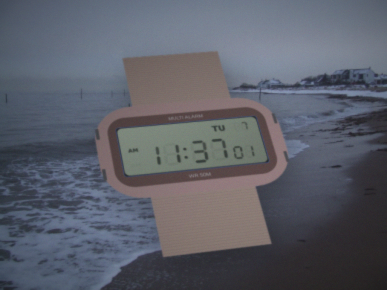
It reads 11:37:01
